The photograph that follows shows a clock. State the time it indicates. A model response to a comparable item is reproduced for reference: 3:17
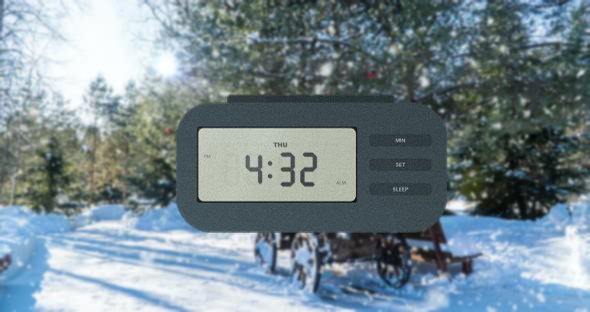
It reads 4:32
